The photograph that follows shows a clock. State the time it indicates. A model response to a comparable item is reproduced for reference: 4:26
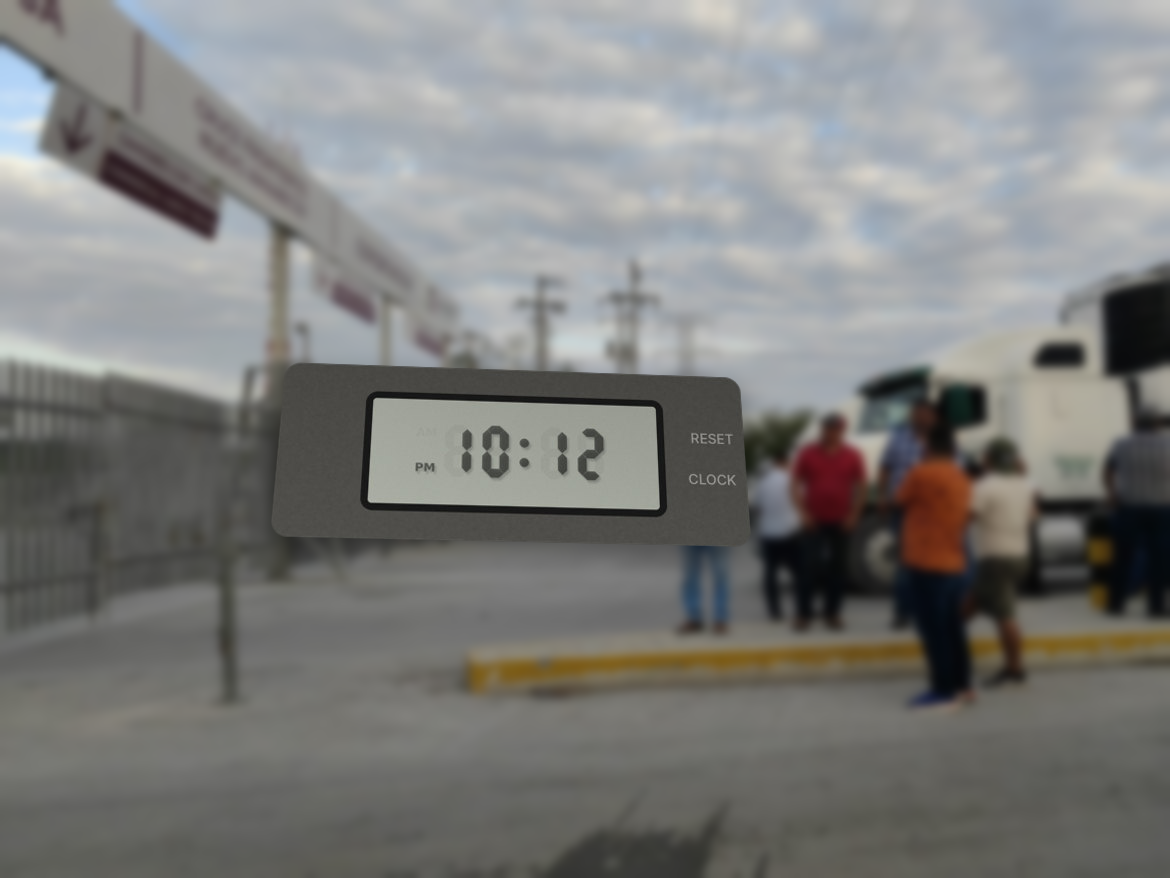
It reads 10:12
